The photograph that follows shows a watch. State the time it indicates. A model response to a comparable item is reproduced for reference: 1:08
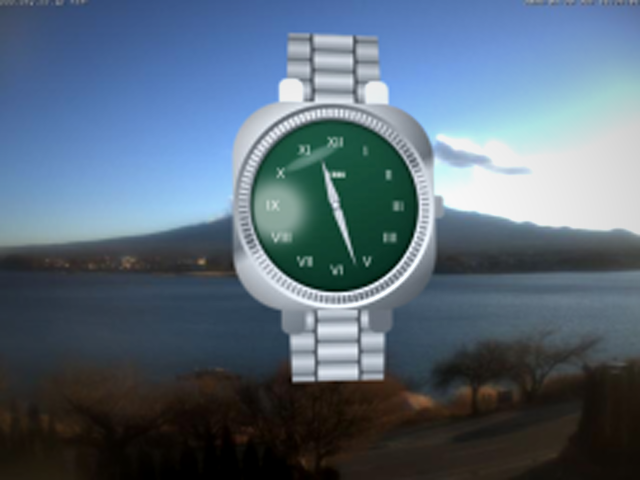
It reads 11:27
